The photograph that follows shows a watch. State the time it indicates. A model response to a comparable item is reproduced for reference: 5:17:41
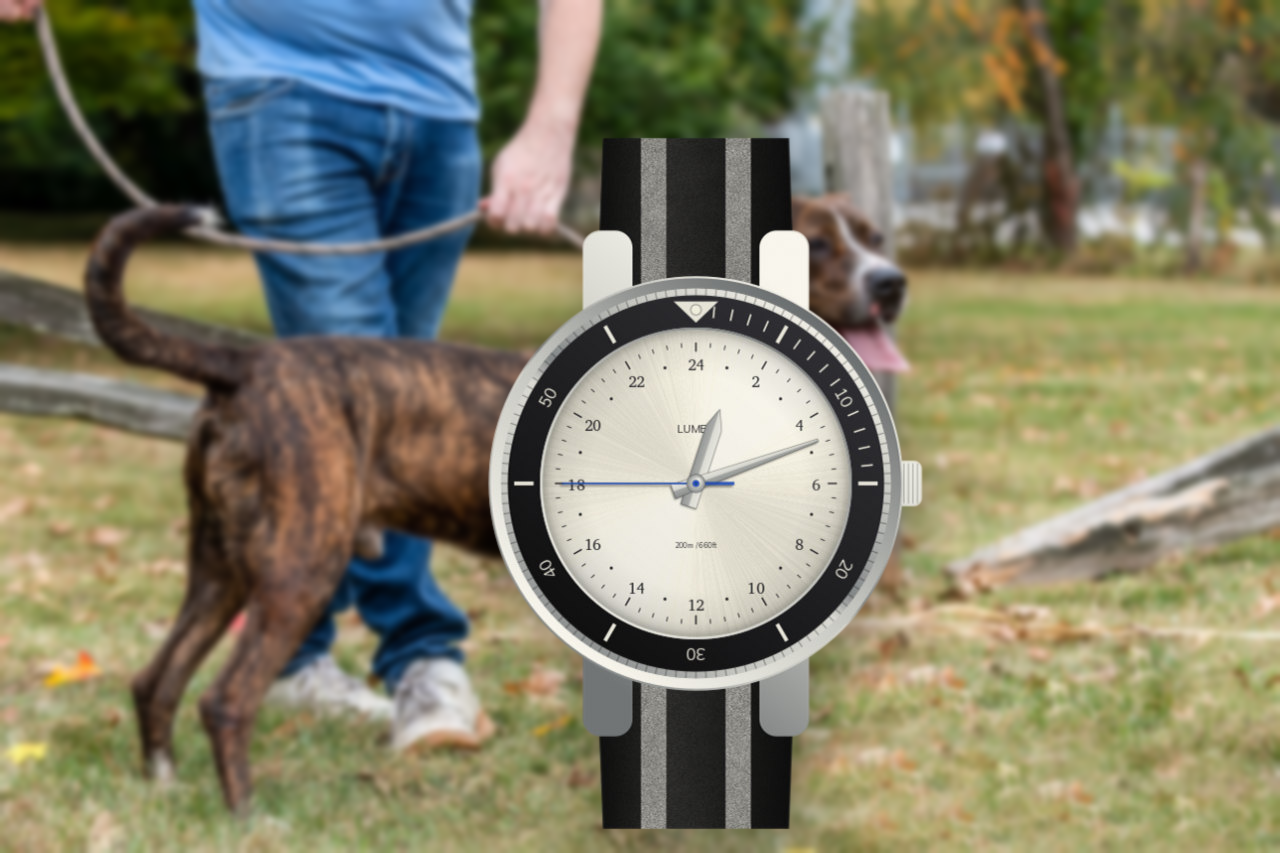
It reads 1:11:45
